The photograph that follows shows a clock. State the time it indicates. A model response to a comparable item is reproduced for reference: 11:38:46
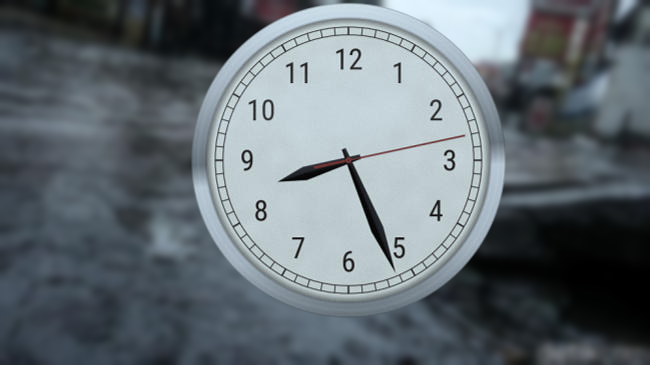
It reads 8:26:13
